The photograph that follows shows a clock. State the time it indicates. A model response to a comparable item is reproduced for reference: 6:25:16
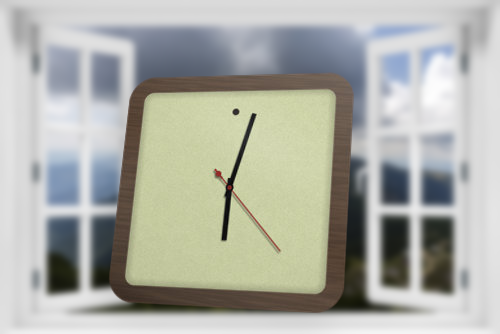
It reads 6:02:23
